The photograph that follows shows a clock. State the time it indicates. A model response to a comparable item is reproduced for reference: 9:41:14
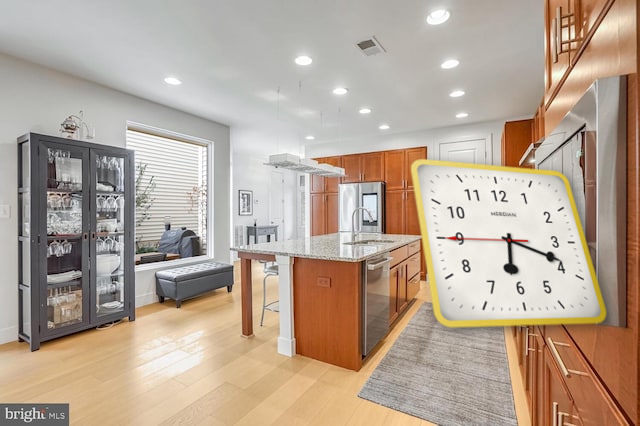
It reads 6:18:45
